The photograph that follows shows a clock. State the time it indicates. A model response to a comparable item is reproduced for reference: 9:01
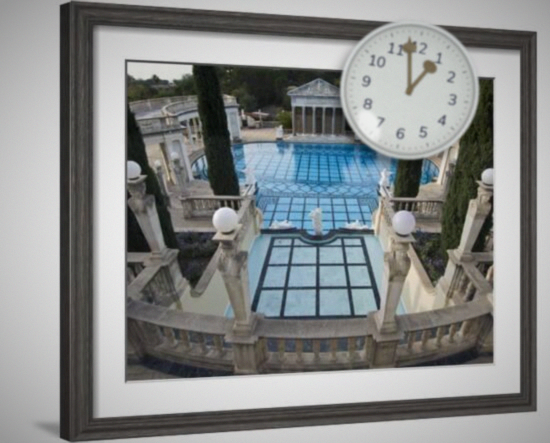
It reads 12:58
